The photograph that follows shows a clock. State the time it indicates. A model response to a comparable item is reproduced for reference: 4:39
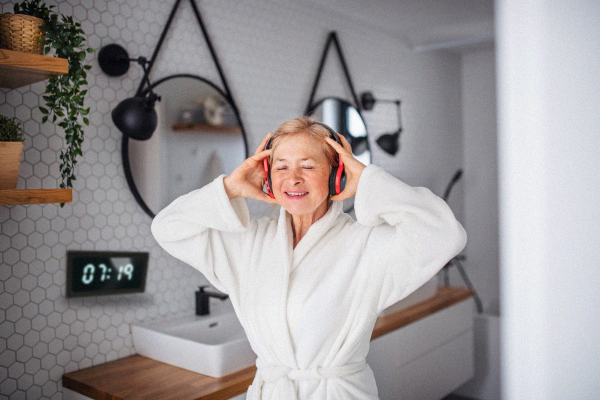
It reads 7:19
